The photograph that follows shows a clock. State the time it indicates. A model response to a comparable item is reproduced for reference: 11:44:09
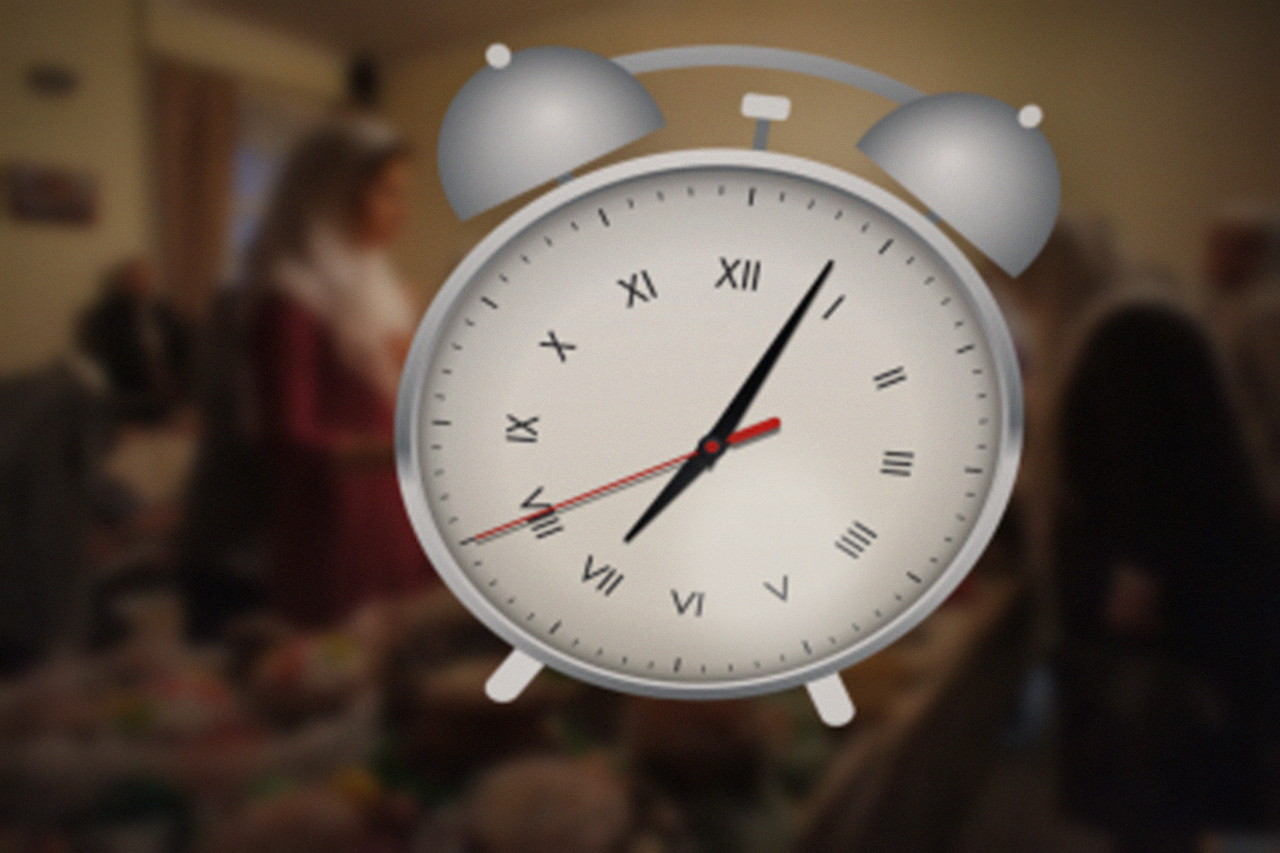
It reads 7:03:40
